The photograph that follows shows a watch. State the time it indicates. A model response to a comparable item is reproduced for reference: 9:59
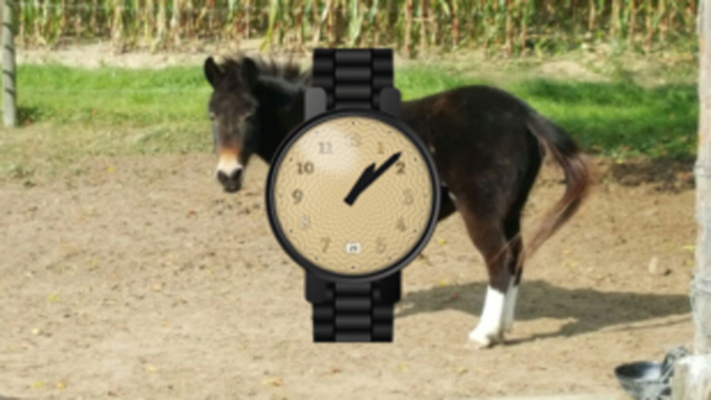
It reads 1:08
